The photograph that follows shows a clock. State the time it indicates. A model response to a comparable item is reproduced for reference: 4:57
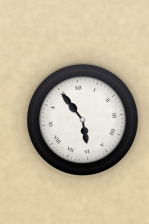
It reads 5:55
